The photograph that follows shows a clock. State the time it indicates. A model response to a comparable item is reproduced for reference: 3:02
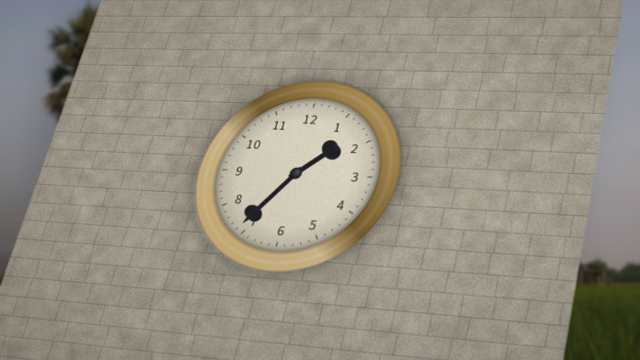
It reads 1:36
